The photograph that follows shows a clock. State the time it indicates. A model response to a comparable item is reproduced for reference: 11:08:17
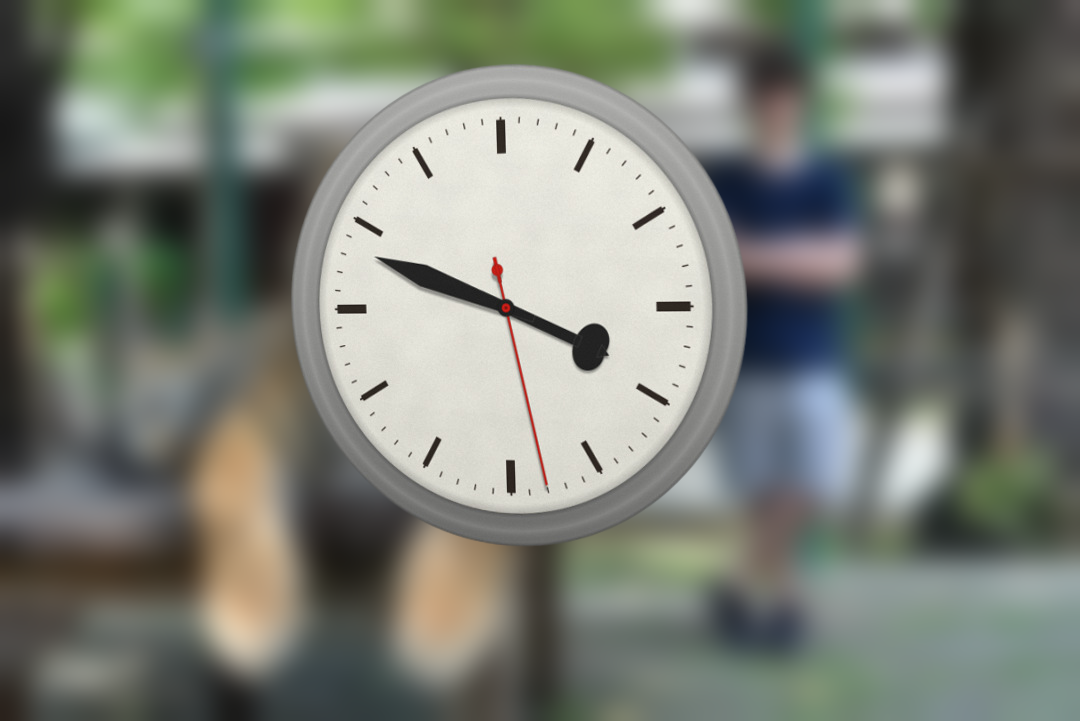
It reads 3:48:28
